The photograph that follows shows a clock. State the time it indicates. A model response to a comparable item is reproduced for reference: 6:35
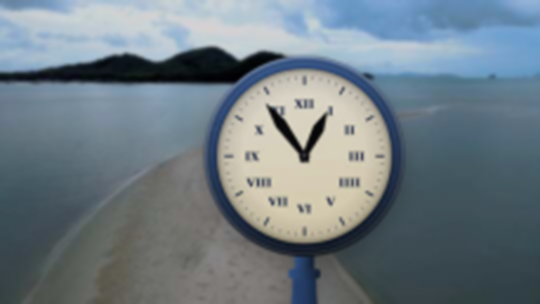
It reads 12:54
